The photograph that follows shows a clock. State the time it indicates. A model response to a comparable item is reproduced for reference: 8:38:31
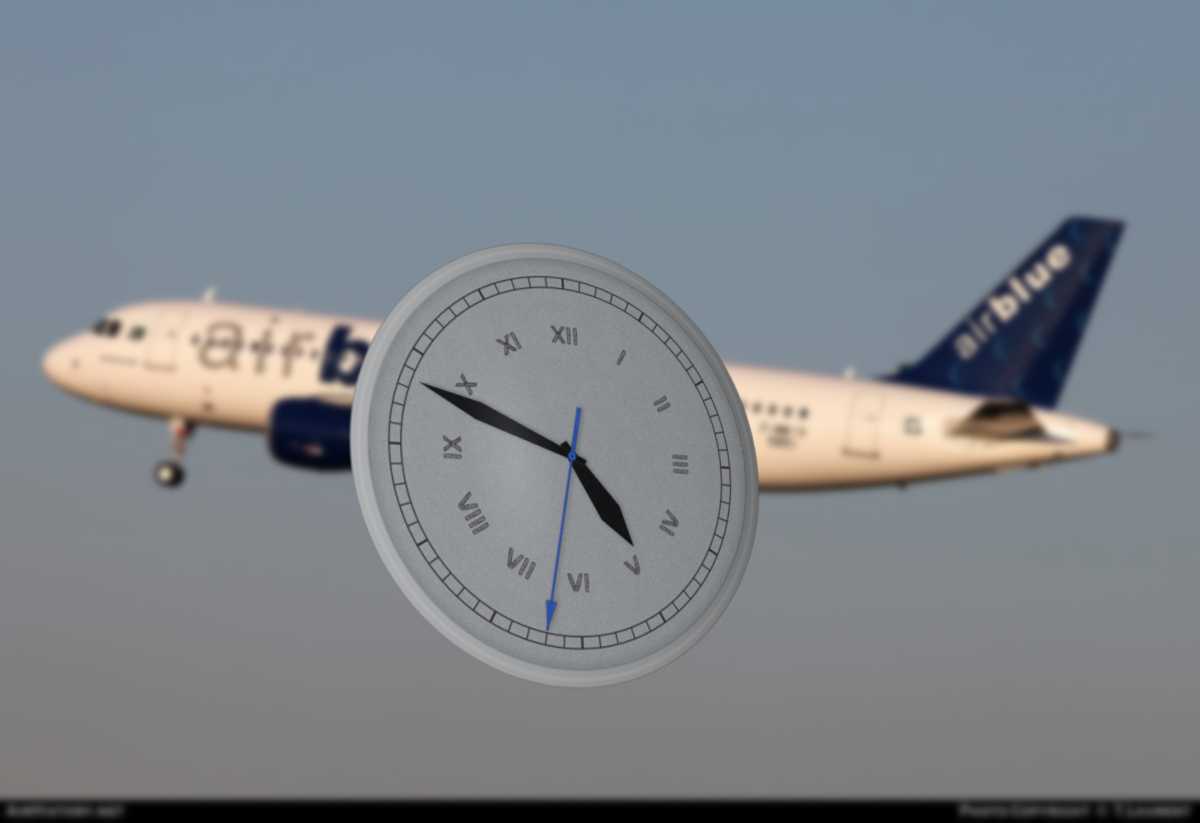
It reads 4:48:32
